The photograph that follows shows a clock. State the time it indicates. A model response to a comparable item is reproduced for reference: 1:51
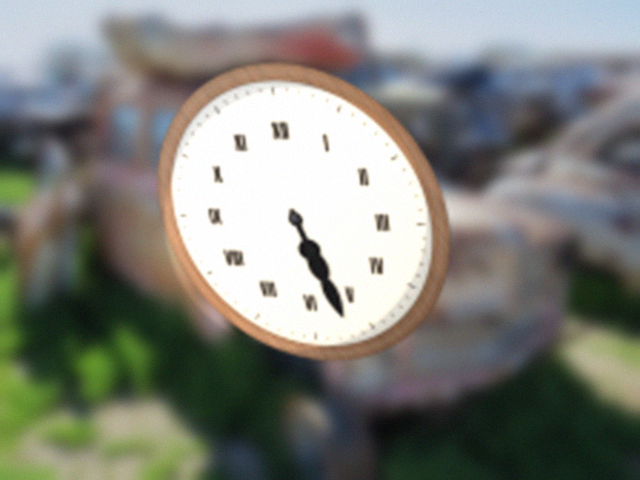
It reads 5:27
